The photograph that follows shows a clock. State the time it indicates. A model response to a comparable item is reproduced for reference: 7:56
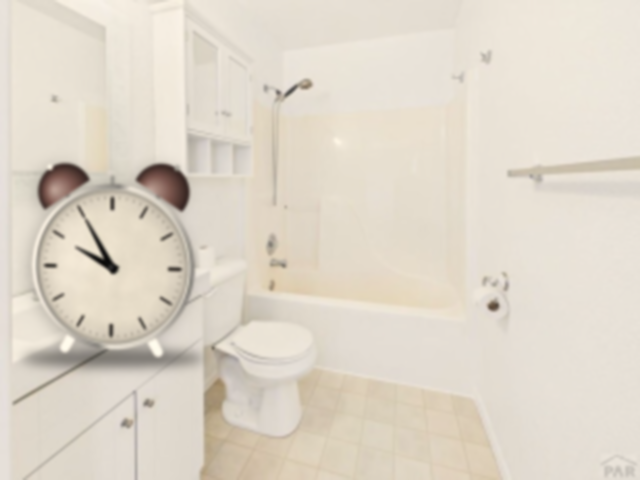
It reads 9:55
